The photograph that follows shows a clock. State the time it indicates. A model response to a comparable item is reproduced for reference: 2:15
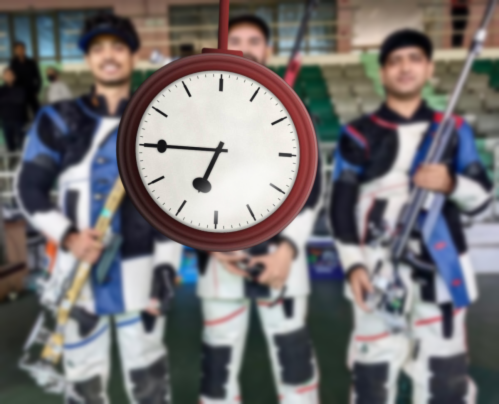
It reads 6:45
